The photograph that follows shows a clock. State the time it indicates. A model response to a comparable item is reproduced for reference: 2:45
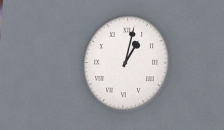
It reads 1:02
